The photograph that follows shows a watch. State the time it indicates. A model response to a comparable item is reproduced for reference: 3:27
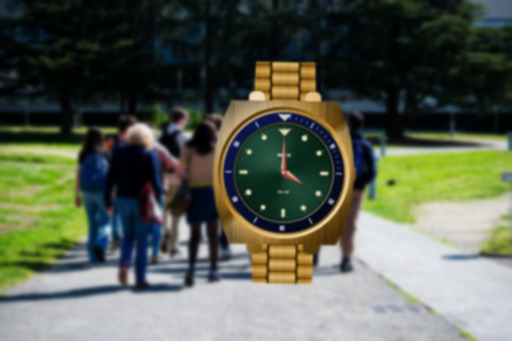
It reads 4:00
